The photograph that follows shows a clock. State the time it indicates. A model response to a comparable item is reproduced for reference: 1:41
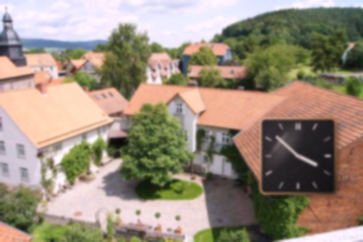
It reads 3:52
